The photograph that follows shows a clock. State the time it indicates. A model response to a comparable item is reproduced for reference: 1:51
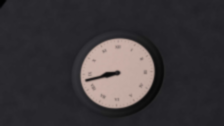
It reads 8:43
